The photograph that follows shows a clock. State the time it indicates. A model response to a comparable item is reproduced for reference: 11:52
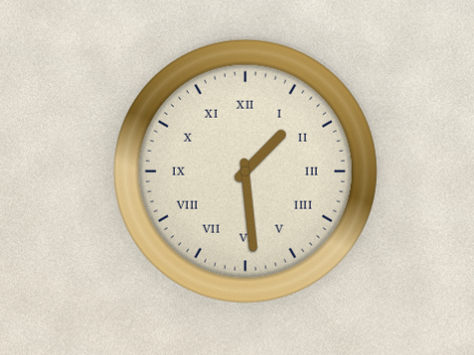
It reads 1:29
